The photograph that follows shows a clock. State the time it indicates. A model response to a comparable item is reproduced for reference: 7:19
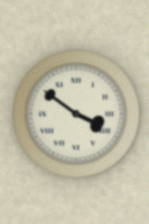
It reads 3:51
